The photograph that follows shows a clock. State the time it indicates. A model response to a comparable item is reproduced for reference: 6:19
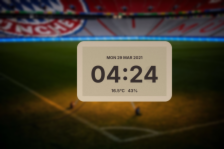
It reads 4:24
